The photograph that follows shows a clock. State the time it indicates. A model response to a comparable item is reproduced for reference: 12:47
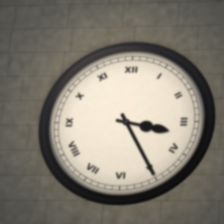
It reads 3:25
